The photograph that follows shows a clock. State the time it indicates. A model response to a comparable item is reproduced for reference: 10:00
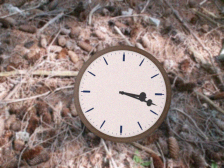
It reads 3:18
